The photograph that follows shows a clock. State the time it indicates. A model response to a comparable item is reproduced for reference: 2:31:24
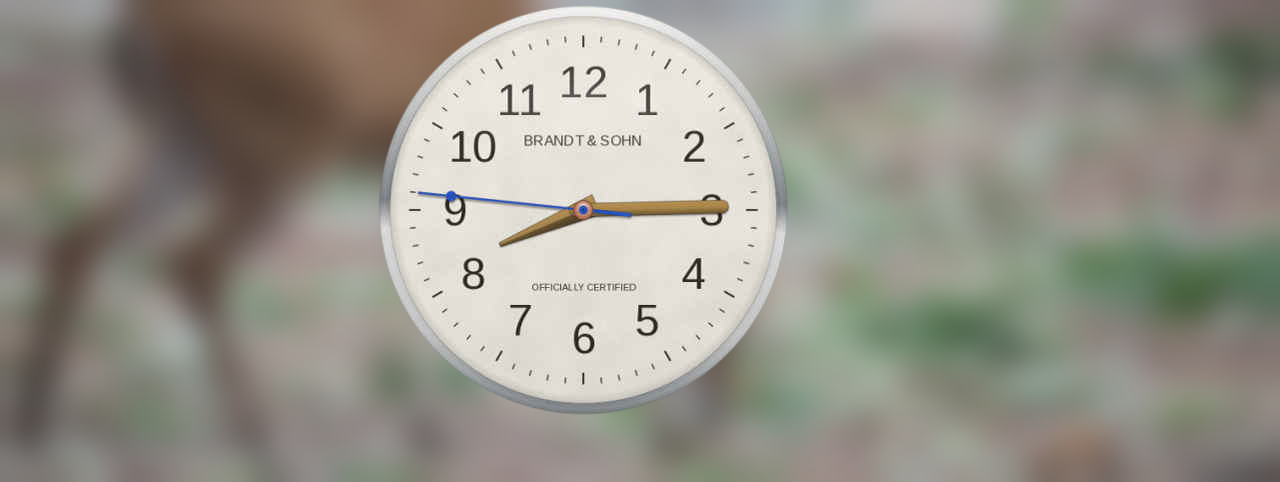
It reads 8:14:46
